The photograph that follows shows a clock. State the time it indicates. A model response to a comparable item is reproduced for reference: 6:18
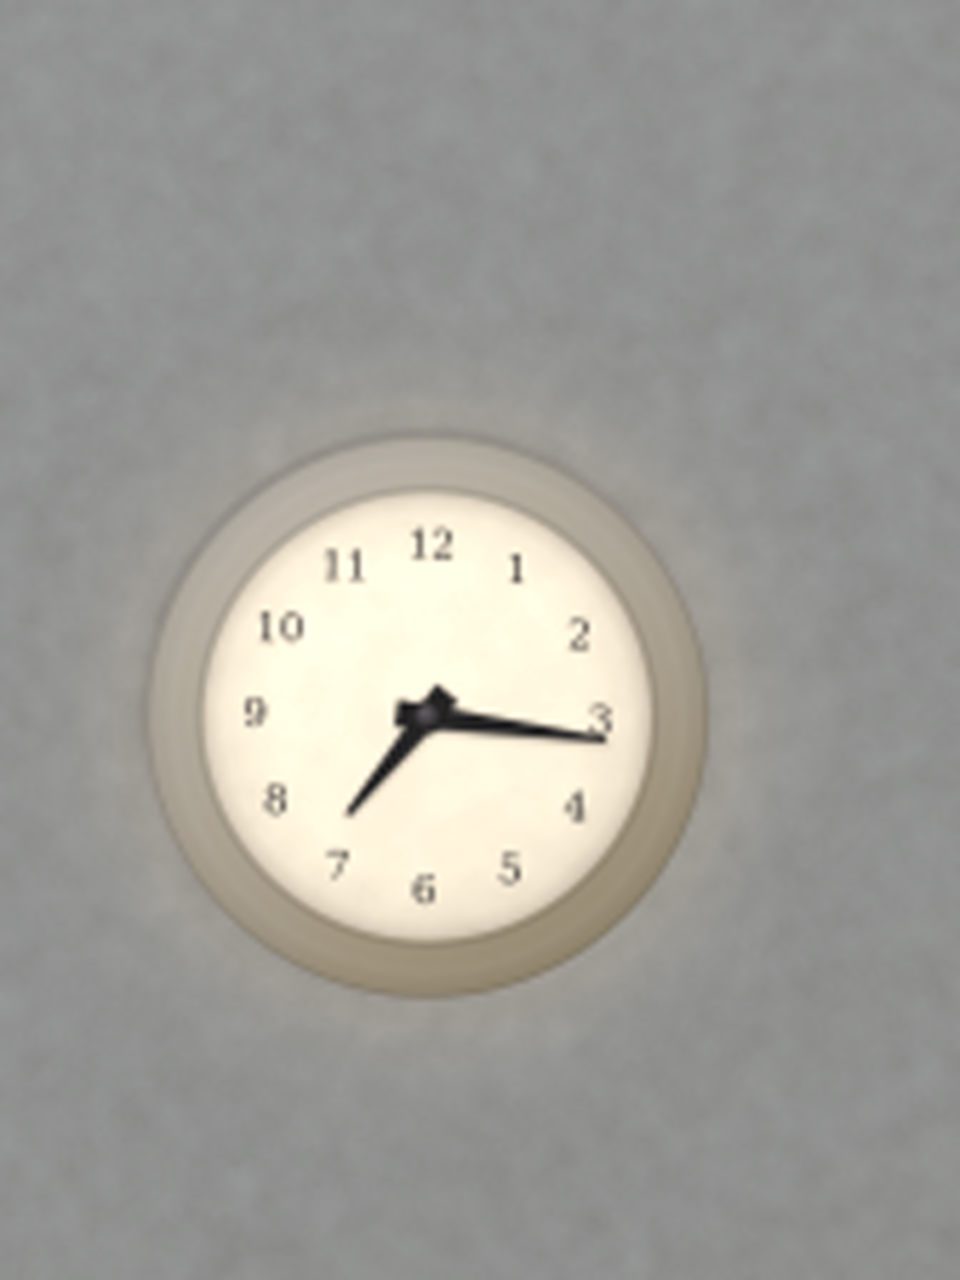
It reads 7:16
